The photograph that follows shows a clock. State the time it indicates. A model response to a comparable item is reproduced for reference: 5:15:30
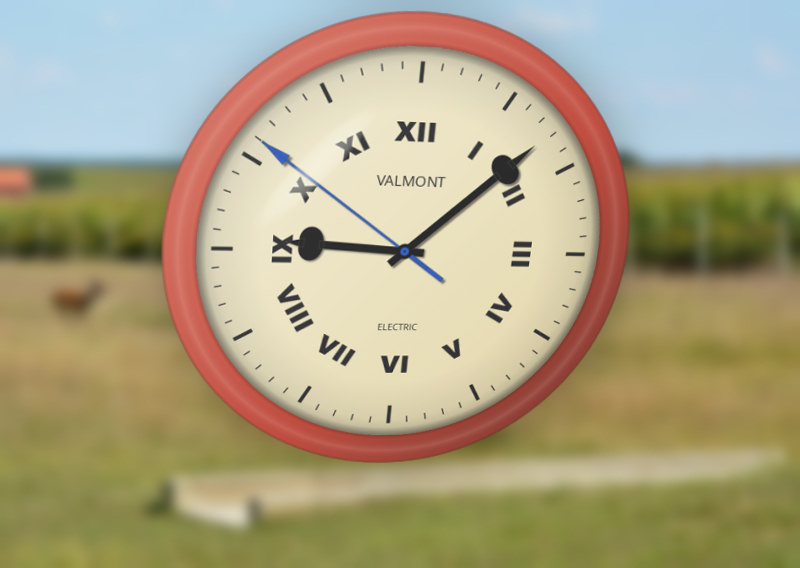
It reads 9:07:51
